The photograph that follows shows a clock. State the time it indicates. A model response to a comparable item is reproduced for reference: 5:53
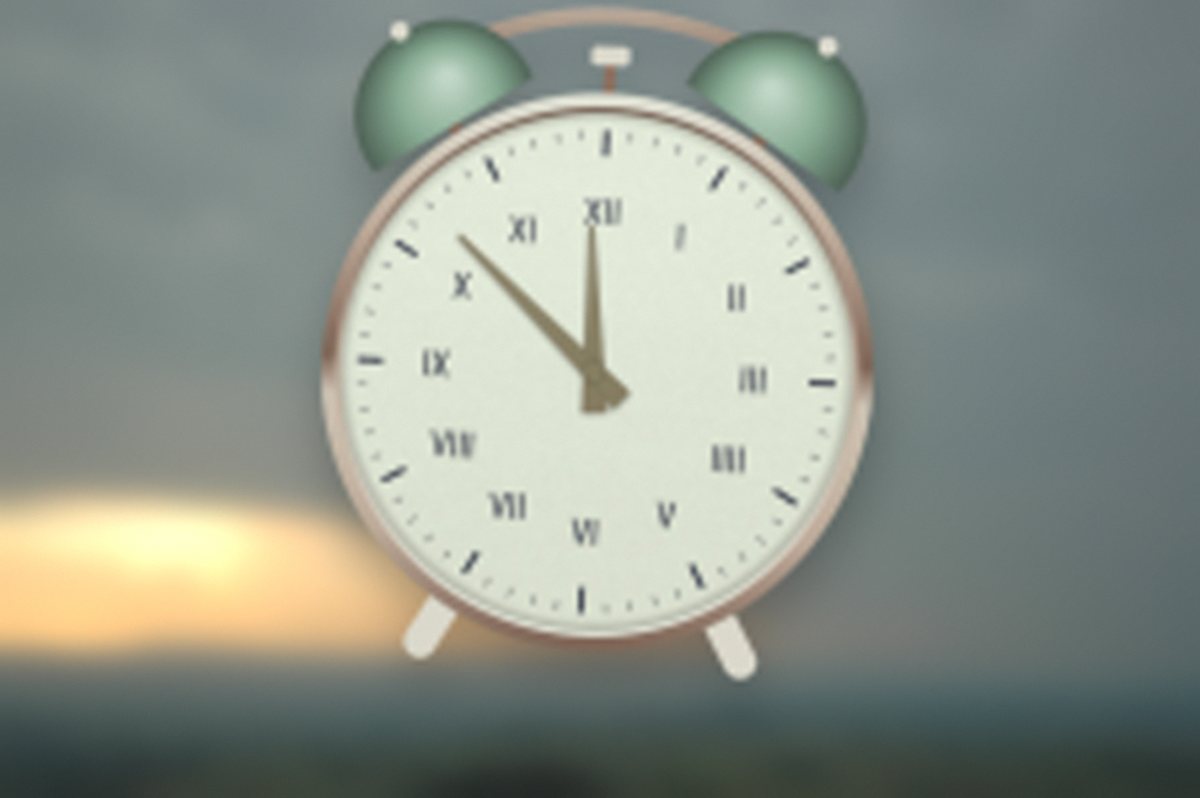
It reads 11:52
